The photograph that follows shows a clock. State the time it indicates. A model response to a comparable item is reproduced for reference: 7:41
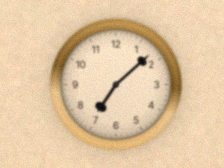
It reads 7:08
